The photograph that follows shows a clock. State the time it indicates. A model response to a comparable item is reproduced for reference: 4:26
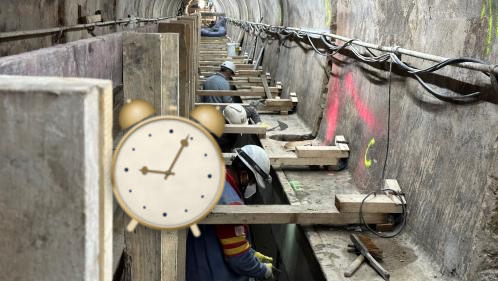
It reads 9:04
